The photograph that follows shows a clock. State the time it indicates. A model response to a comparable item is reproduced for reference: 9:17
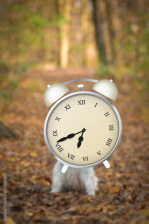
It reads 6:42
